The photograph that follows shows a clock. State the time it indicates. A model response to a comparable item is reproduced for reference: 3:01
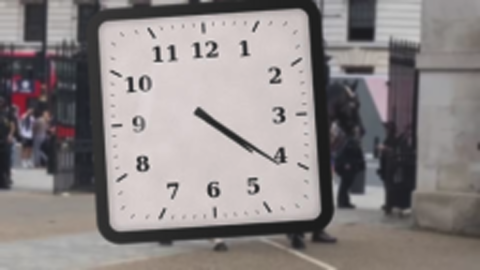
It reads 4:21
